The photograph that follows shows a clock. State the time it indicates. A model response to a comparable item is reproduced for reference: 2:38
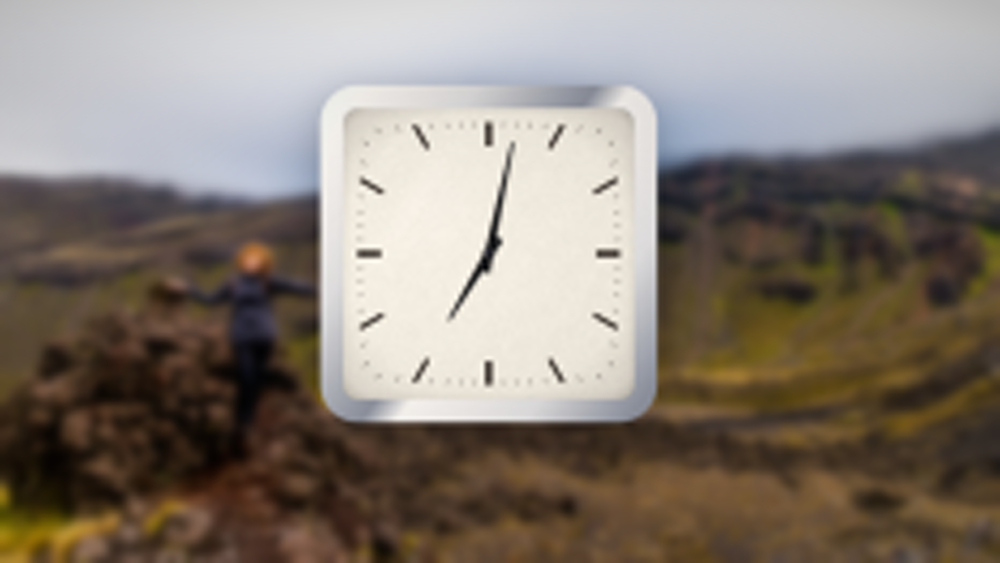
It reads 7:02
